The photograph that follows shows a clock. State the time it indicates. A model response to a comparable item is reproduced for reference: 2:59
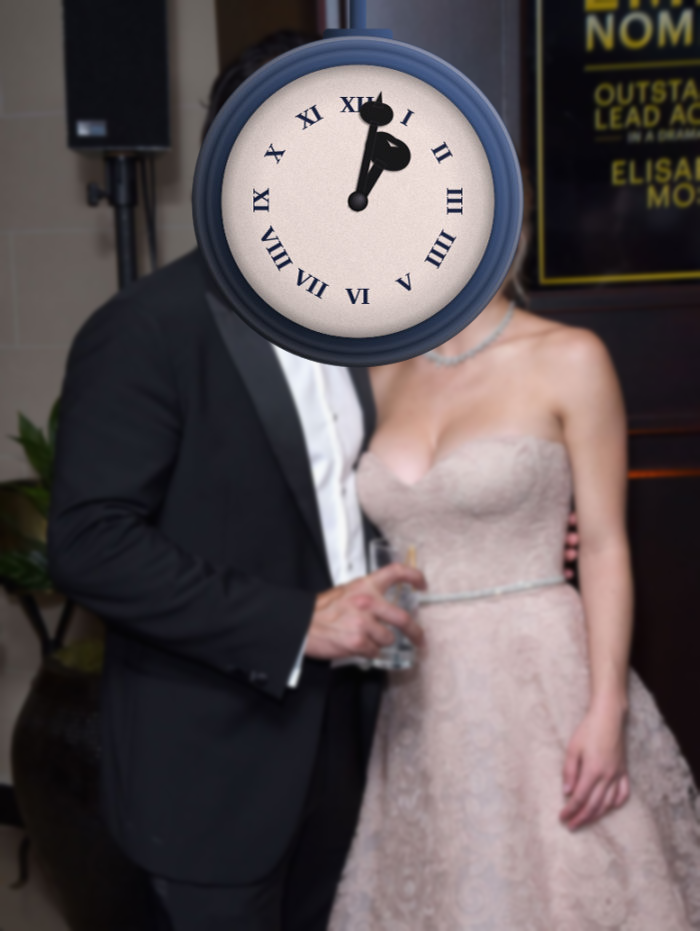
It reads 1:02
